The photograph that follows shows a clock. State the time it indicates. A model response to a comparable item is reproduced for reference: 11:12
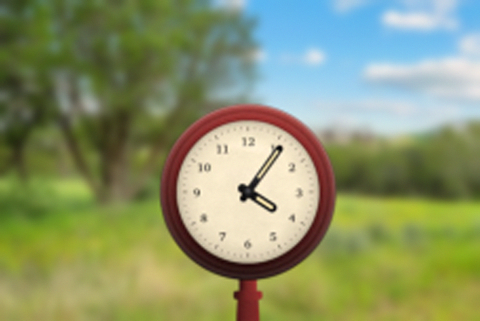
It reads 4:06
